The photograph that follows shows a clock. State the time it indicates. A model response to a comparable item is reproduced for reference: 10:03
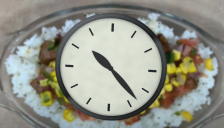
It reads 10:23
